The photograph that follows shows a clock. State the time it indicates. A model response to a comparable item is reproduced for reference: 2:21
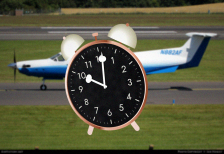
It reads 10:01
